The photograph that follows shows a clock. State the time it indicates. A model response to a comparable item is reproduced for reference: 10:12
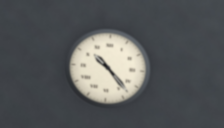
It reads 10:23
